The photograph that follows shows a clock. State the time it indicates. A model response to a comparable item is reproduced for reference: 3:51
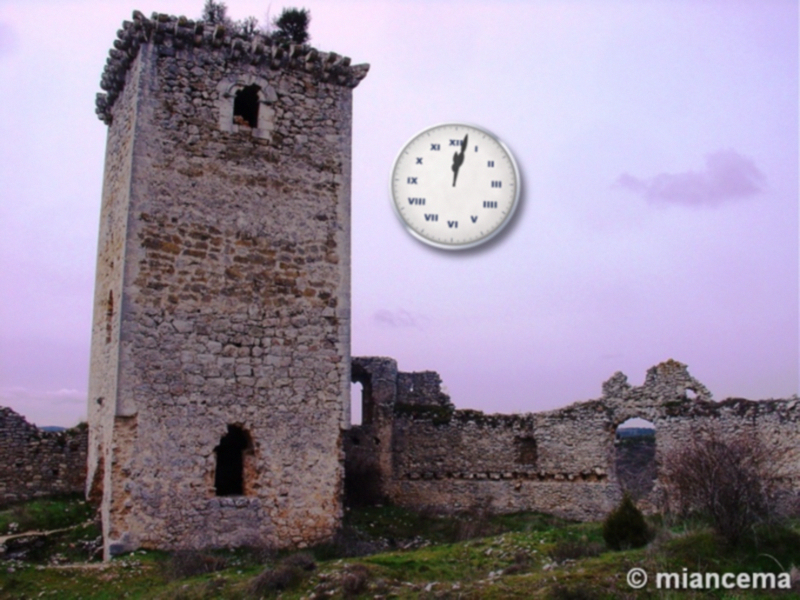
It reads 12:02
